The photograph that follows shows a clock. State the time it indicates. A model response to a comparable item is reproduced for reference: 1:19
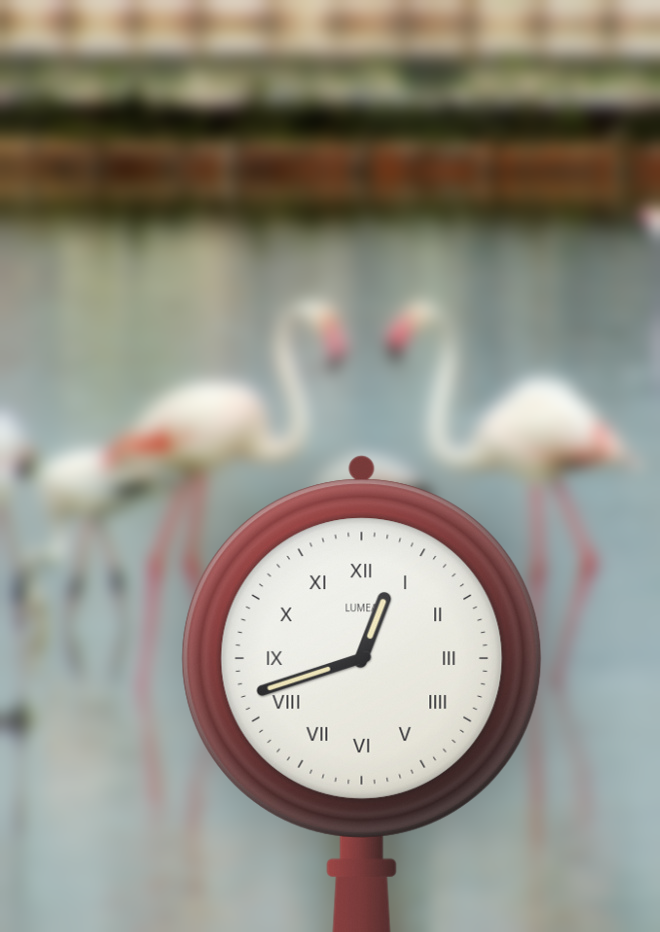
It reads 12:42
